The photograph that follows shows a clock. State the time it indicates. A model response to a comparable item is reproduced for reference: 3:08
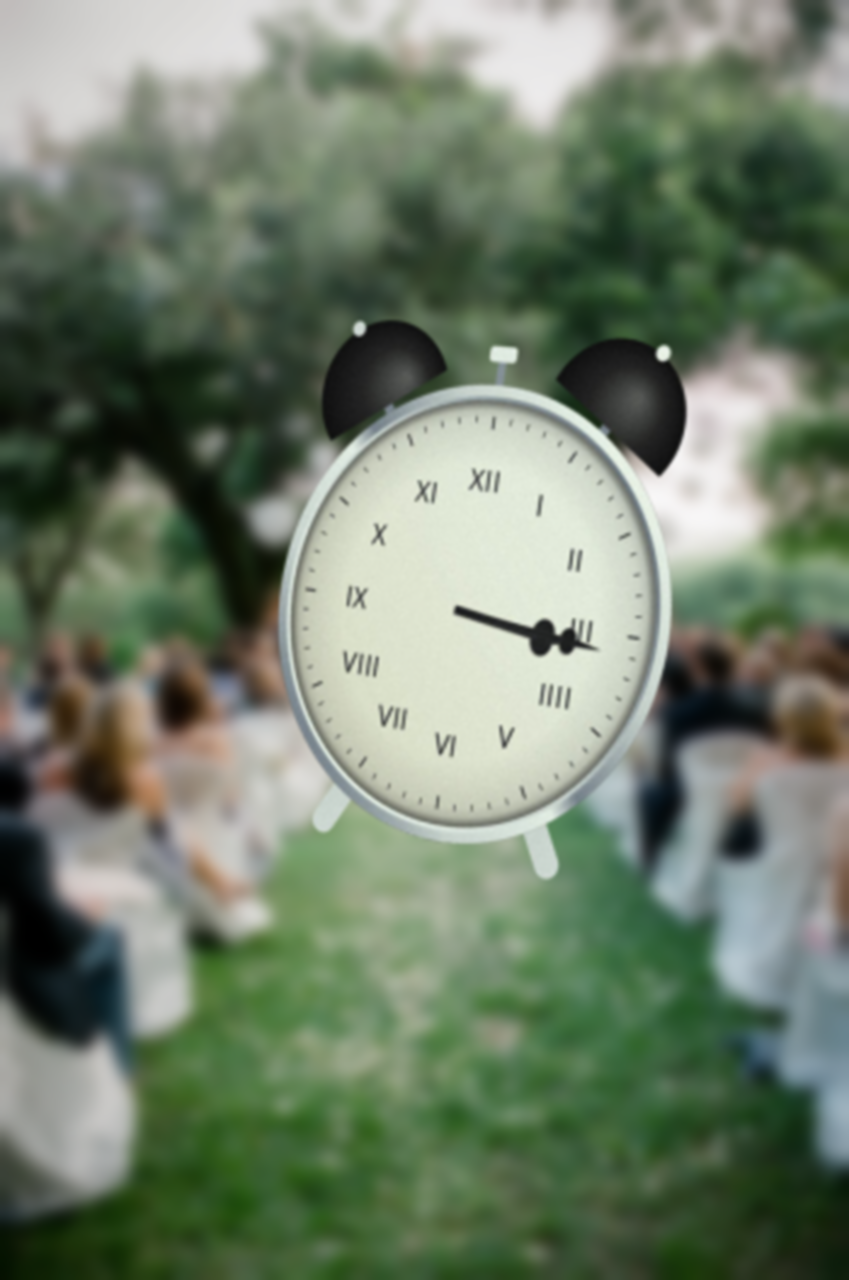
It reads 3:16
